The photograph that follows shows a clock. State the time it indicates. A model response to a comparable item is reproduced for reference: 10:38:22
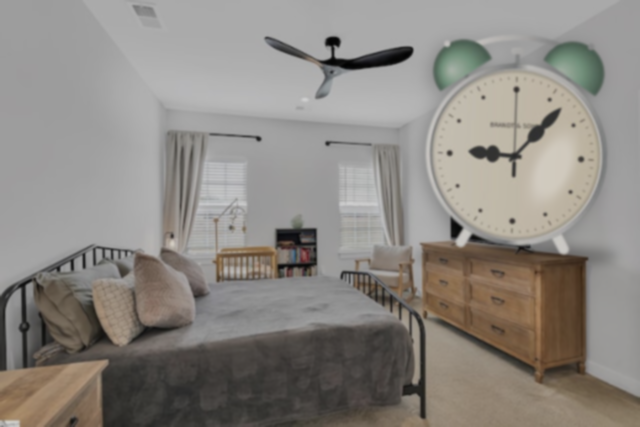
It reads 9:07:00
